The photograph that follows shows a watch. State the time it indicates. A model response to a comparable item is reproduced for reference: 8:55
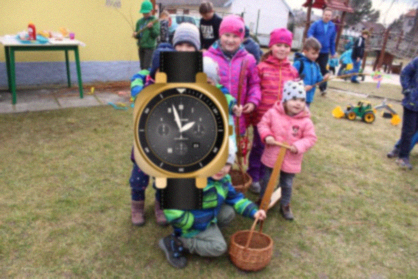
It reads 1:57
